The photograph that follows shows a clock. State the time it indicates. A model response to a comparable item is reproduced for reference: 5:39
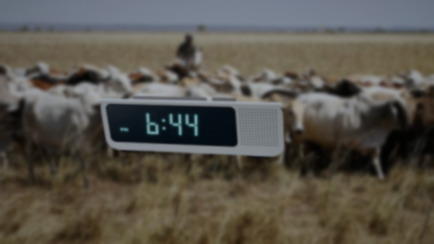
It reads 6:44
